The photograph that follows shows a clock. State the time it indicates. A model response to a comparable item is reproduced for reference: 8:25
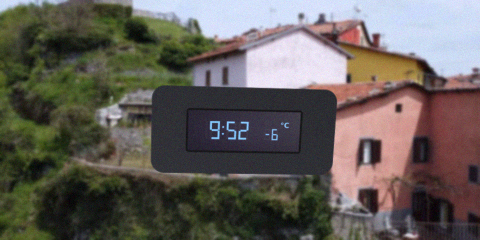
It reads 9:52
